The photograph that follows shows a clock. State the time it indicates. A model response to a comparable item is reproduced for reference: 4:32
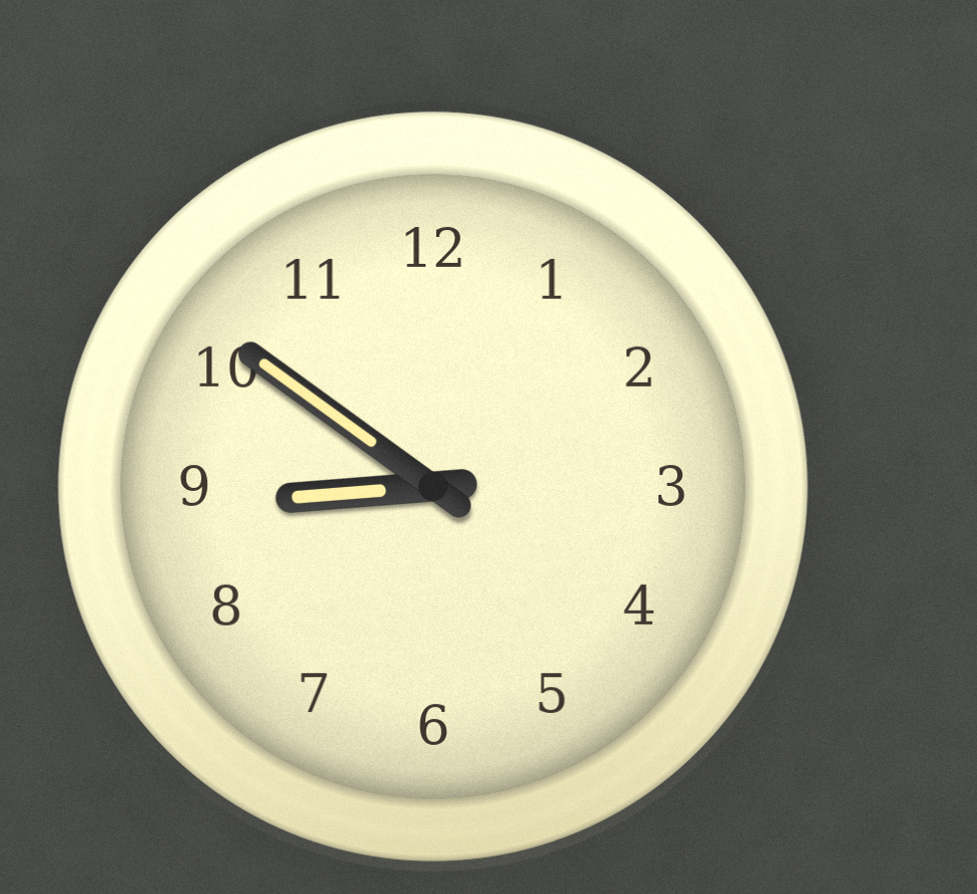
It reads 8:51
